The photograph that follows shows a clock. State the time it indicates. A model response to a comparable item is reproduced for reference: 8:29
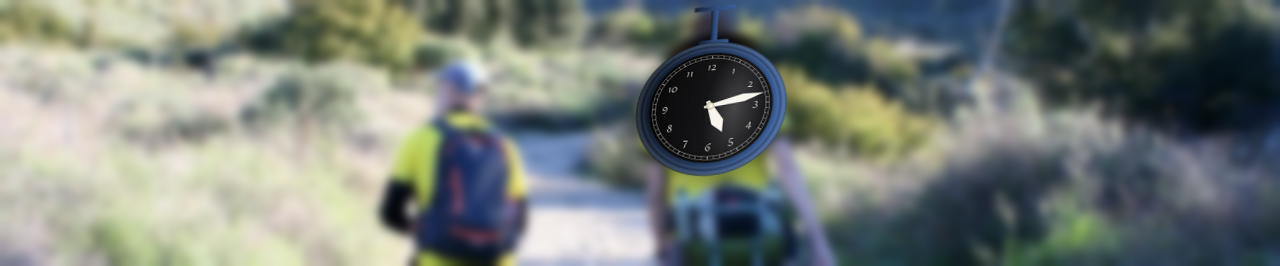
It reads 5:13
